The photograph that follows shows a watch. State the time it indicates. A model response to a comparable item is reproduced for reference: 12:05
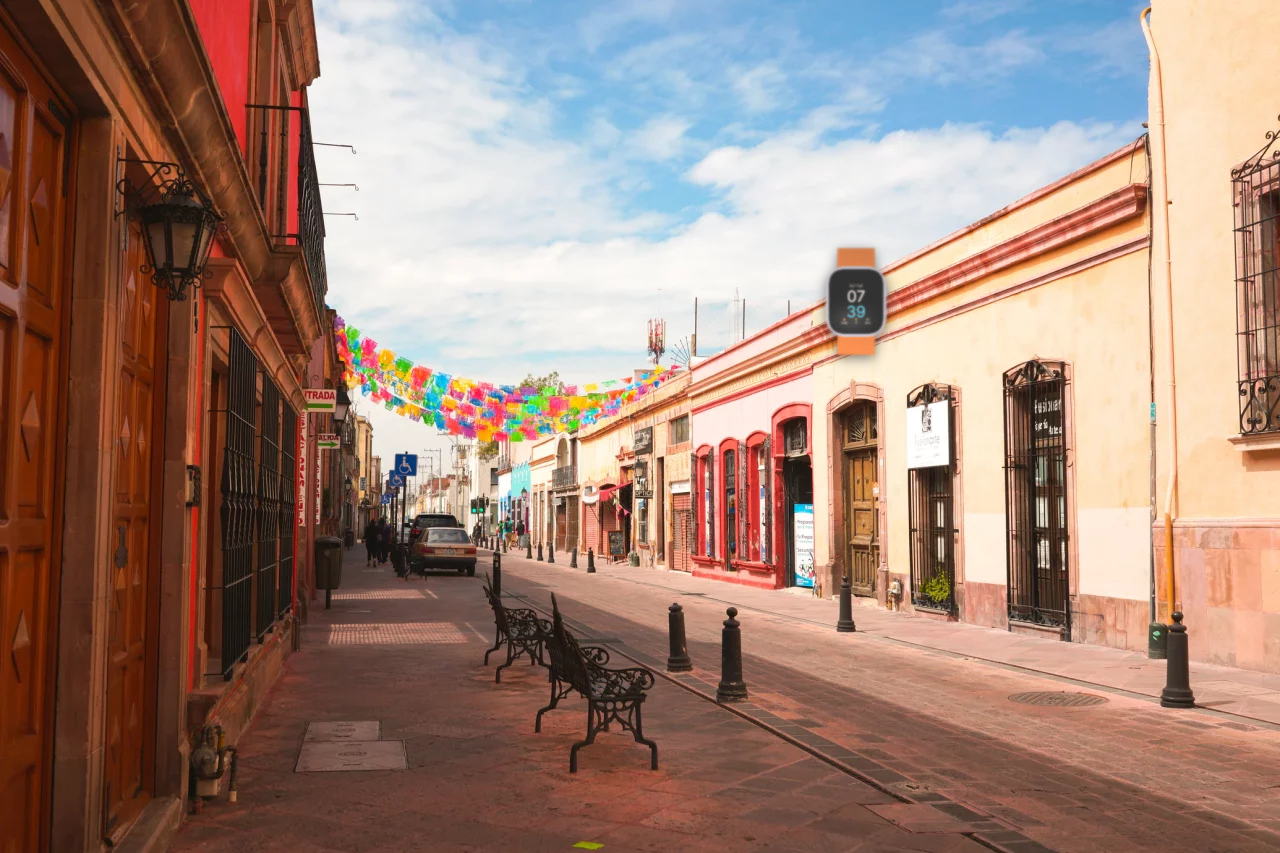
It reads 7:39
